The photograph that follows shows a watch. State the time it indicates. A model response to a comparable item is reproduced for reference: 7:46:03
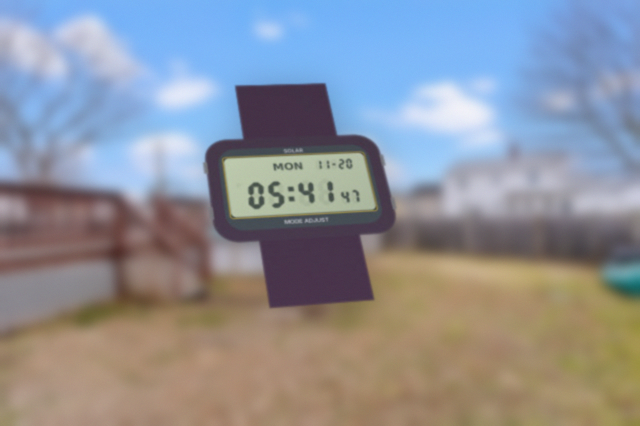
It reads 5:41:47
